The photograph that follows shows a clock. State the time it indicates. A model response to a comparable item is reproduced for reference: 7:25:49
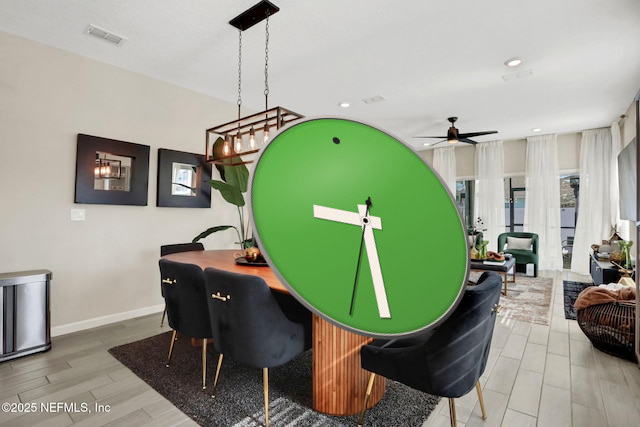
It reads 9:31:35
